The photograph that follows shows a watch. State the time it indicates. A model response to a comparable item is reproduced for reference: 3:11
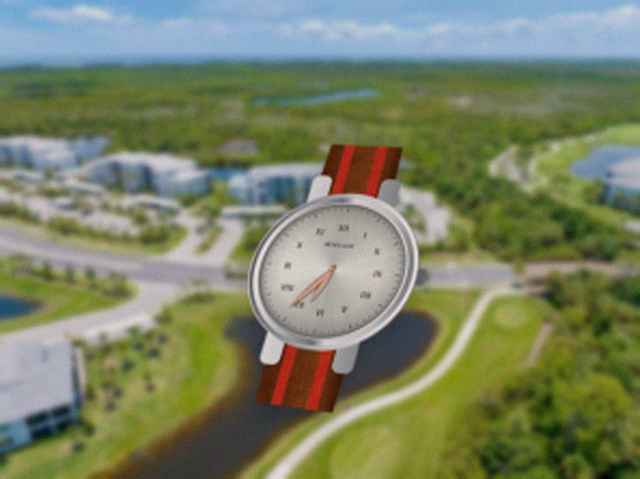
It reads 6:36
